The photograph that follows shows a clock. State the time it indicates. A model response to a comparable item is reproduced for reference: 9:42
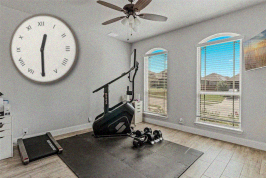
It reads 12:30
